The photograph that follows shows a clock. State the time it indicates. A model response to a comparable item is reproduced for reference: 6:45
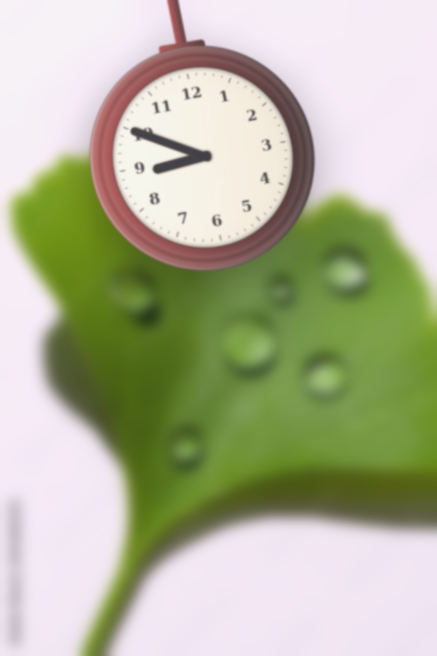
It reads 8:50
